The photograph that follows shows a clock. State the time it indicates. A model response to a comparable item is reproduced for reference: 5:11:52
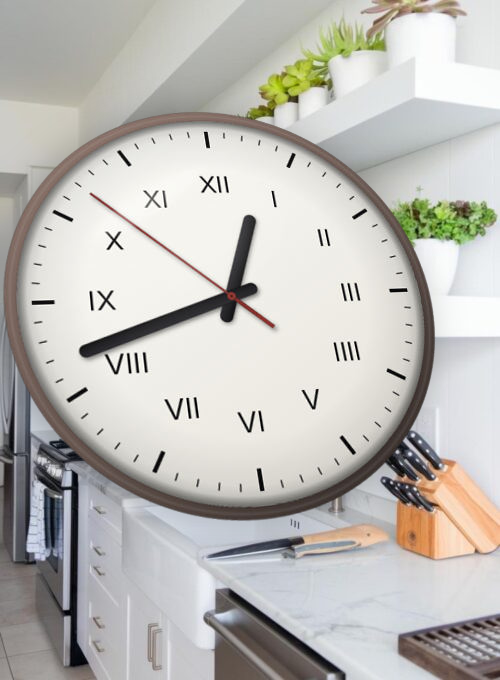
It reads 12:41:52
